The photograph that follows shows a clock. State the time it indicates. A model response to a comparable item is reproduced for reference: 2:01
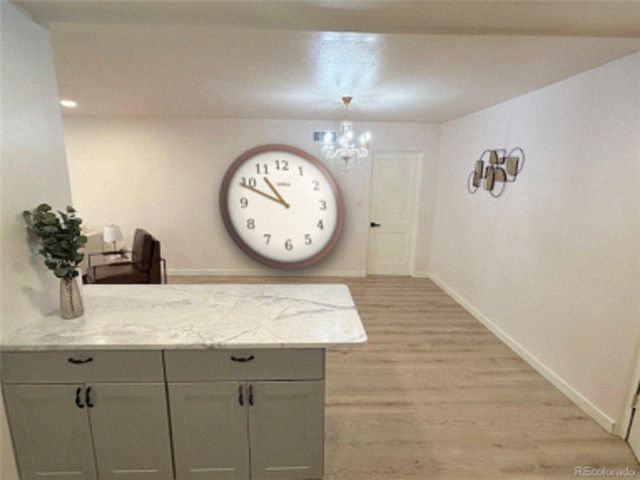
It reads 10:49
